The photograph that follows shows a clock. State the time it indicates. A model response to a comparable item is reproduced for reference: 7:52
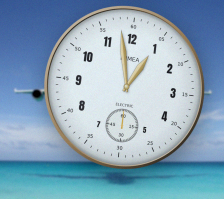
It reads 12:58
